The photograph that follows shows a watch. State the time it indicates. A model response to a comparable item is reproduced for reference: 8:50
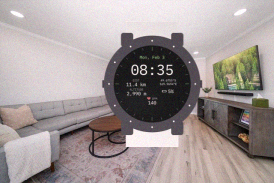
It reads 8:35
